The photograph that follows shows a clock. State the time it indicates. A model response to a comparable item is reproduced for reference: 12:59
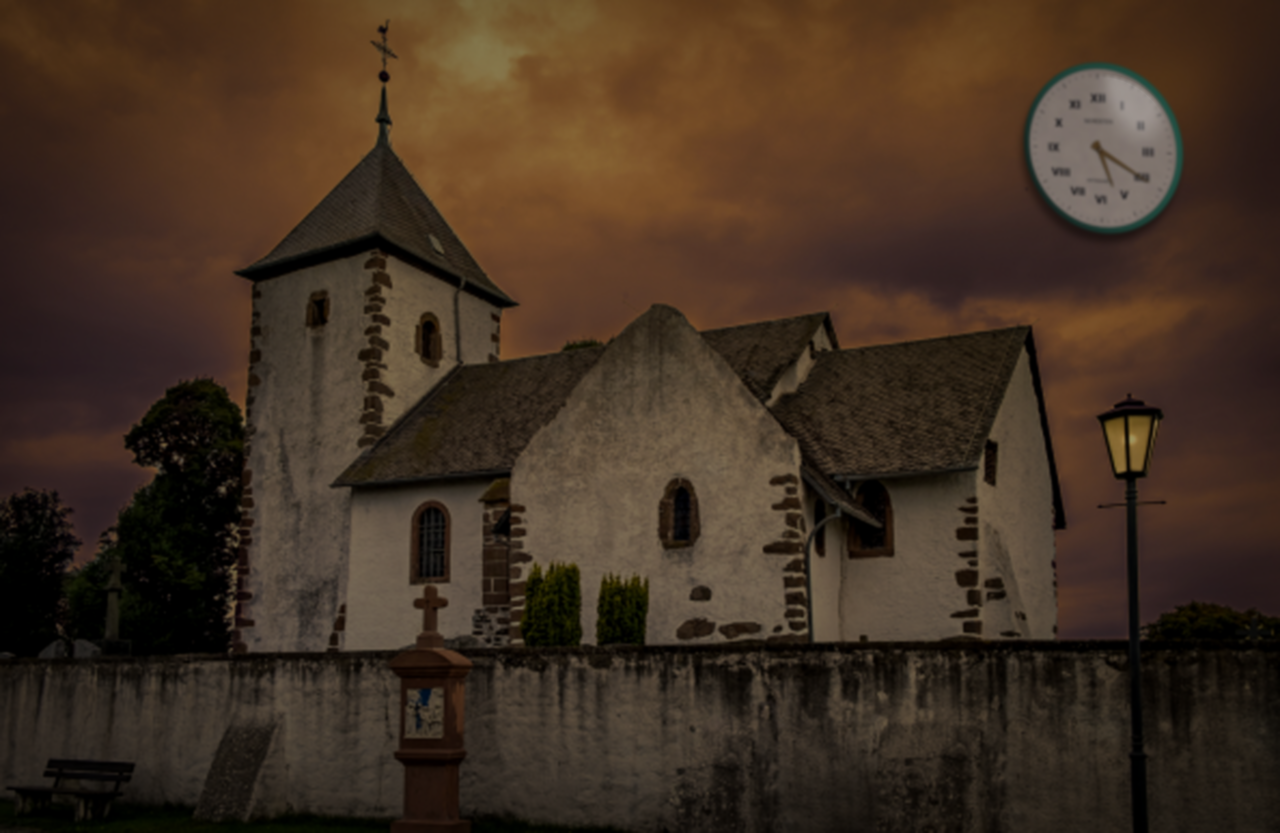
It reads 5:20
